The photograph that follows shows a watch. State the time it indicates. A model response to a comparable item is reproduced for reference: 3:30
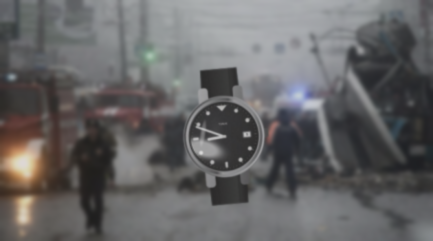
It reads 8:49
